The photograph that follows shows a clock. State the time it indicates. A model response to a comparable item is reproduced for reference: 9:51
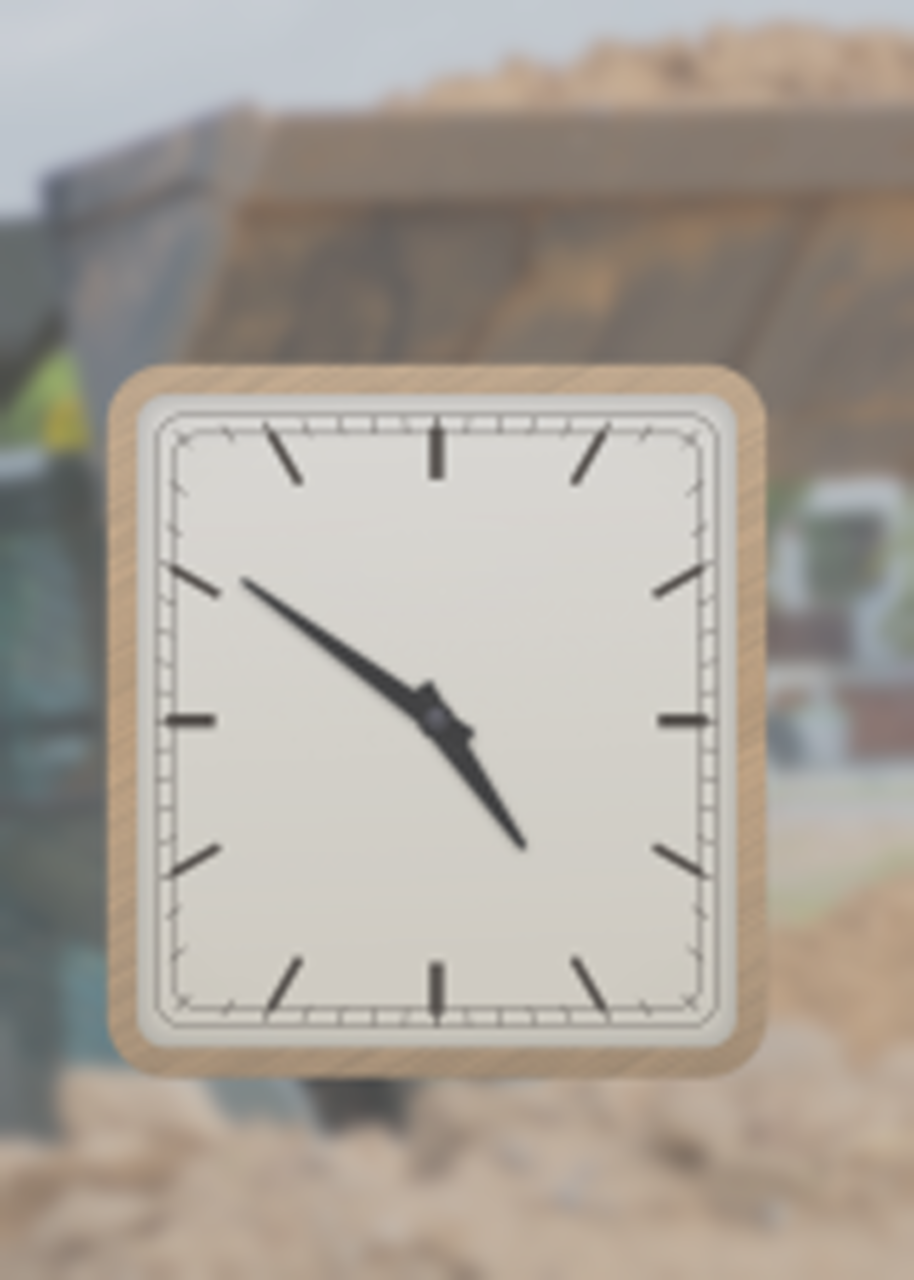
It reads 4:51
